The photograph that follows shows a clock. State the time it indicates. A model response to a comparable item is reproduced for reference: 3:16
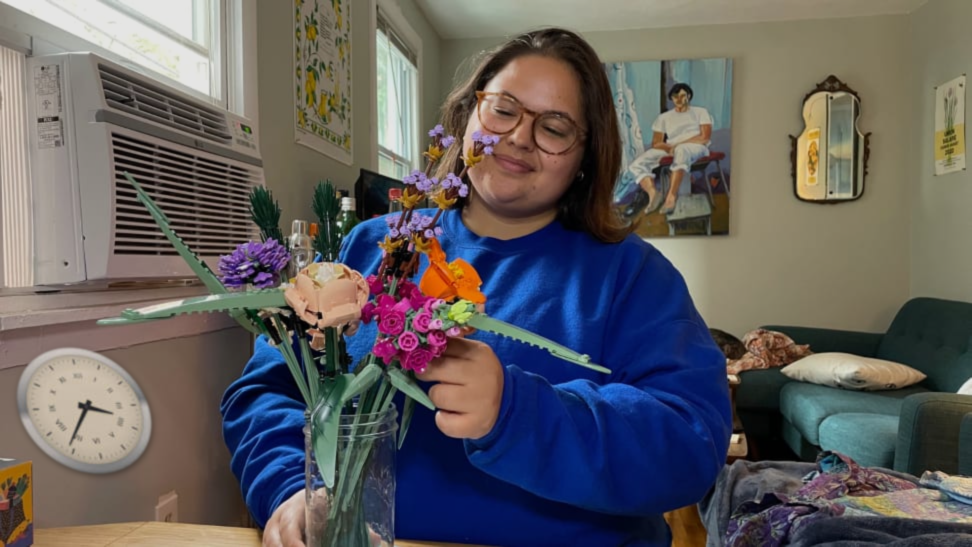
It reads 3:36
